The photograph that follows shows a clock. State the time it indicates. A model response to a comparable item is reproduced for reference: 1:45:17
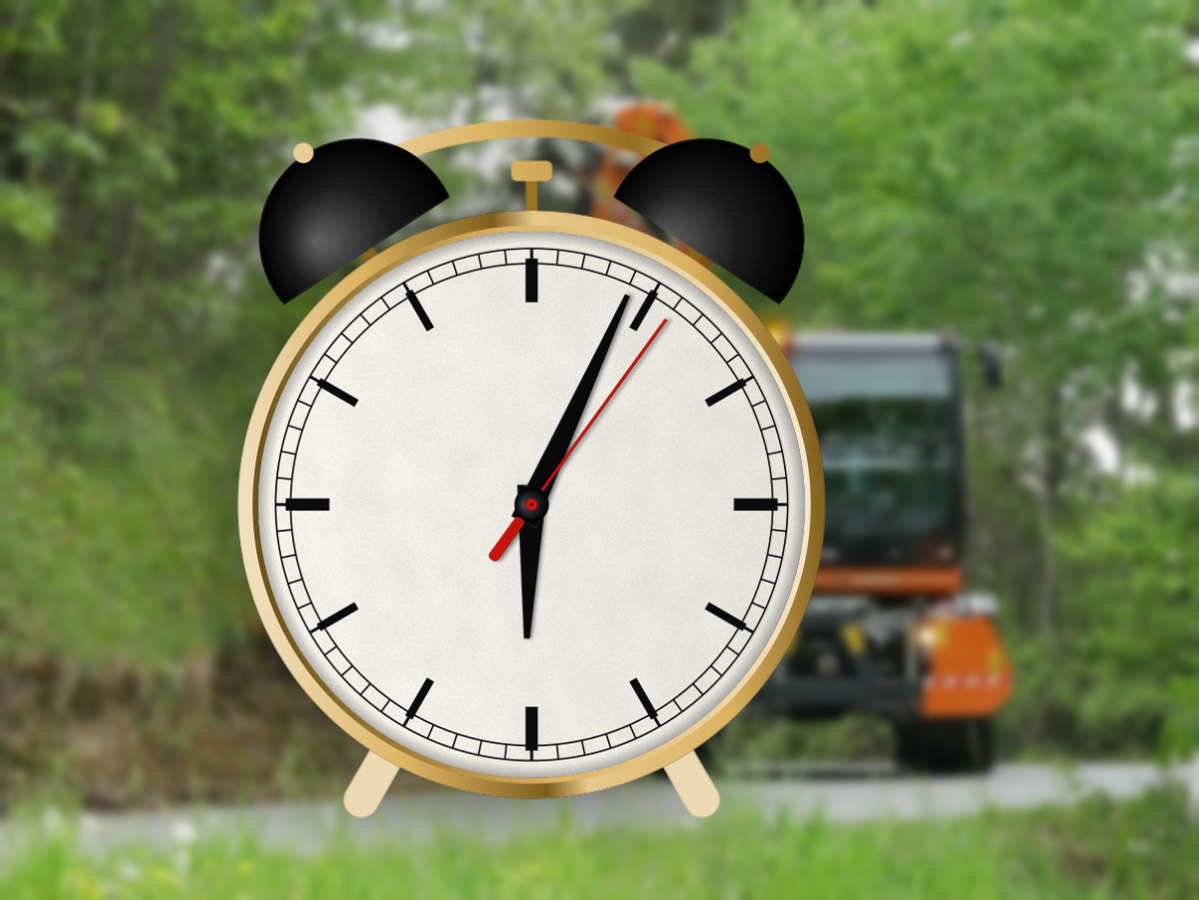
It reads 6:04:06
